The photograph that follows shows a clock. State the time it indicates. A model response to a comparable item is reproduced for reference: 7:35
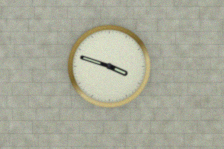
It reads 3:48
